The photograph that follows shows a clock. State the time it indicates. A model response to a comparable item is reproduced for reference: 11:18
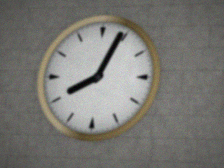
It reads 8:04
